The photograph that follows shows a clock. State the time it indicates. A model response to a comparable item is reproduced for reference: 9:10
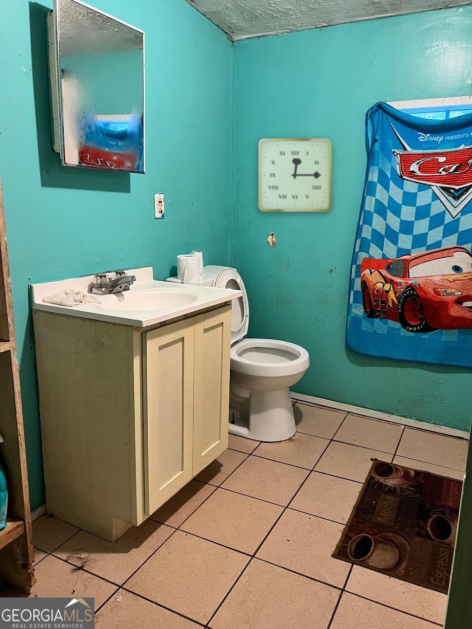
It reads 12:15
